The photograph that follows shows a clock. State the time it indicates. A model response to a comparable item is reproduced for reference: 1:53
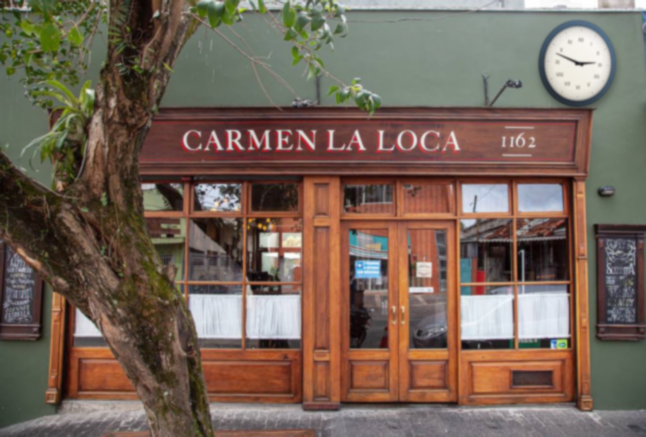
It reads 2:48
